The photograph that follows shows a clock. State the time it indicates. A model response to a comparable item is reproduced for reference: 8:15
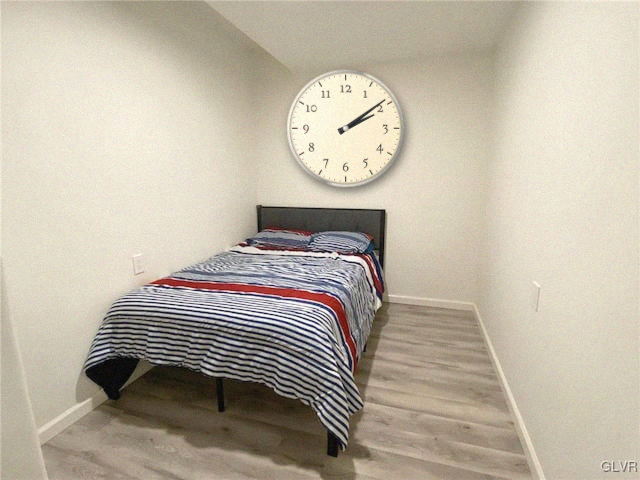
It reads 2:09
